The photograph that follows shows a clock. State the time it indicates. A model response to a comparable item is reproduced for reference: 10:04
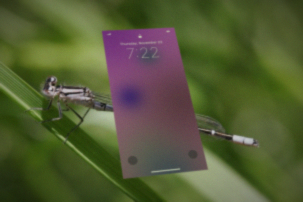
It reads 7:22
